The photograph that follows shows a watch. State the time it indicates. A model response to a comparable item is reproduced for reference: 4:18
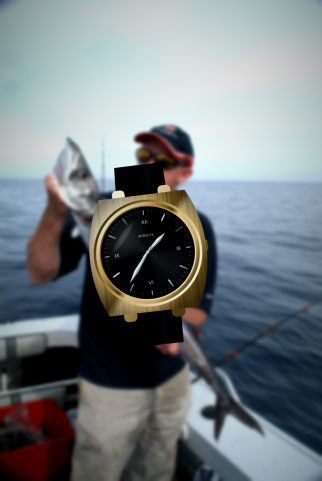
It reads 1:36
